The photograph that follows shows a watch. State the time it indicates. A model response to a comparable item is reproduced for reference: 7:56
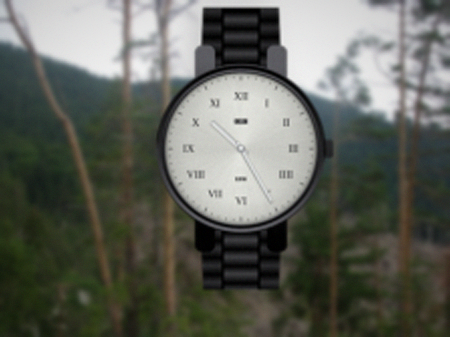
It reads 10:25
